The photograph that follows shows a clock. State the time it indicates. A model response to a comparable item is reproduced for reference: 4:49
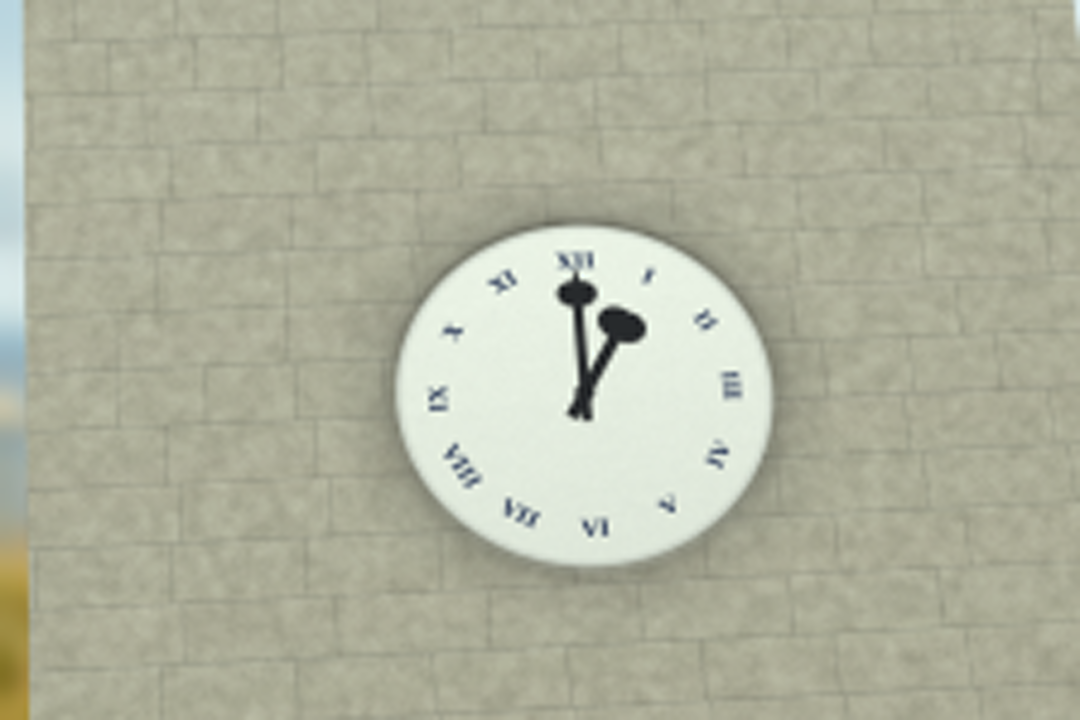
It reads 1:00
